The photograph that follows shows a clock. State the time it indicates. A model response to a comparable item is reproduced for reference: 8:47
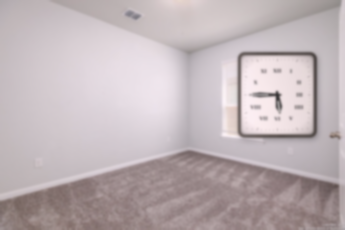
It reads 5:45
